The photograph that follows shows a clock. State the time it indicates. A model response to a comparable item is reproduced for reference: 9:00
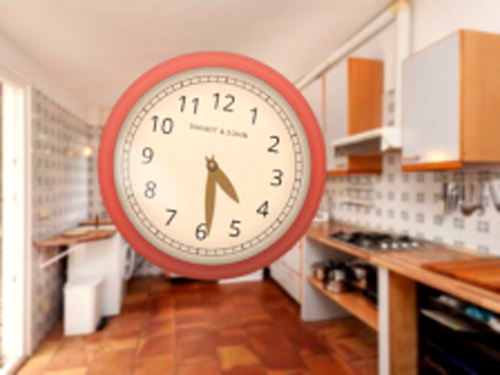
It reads 4:29
